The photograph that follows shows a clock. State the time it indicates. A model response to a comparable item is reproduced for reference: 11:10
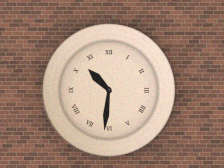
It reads 10:31
